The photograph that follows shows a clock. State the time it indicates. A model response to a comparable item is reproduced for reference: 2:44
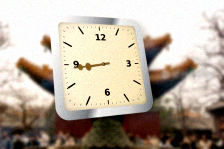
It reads 8:44
